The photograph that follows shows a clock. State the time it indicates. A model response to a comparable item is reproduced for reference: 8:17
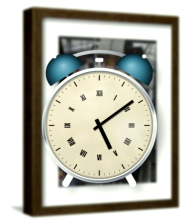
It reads 5:09
